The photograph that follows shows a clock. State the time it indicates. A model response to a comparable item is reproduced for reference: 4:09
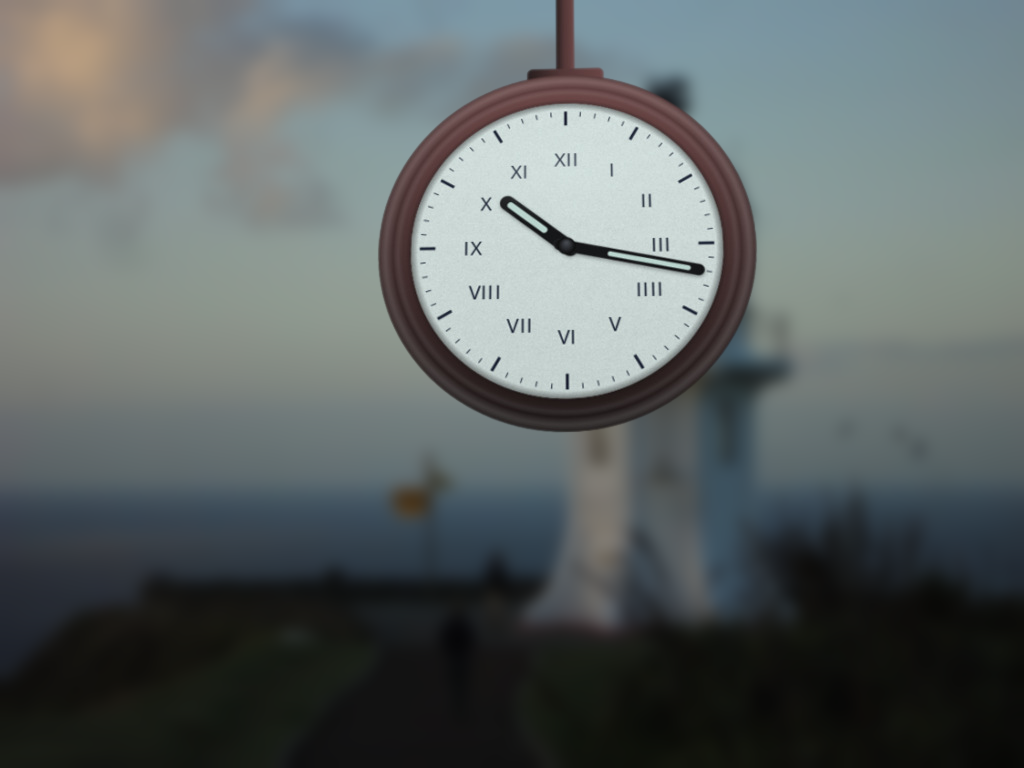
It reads 10:17
